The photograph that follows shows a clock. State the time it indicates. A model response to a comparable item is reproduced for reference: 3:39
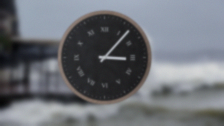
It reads 3:07
